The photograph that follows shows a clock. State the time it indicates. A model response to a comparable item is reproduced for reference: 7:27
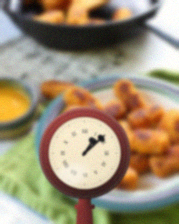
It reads 1:08
